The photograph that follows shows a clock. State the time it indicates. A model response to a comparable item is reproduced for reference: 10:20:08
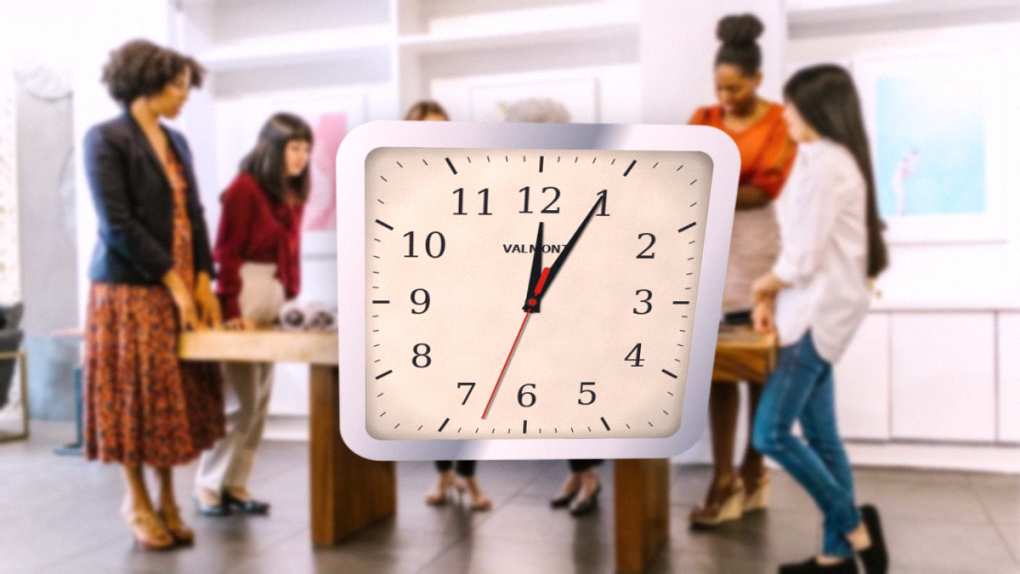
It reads 12:04:33
